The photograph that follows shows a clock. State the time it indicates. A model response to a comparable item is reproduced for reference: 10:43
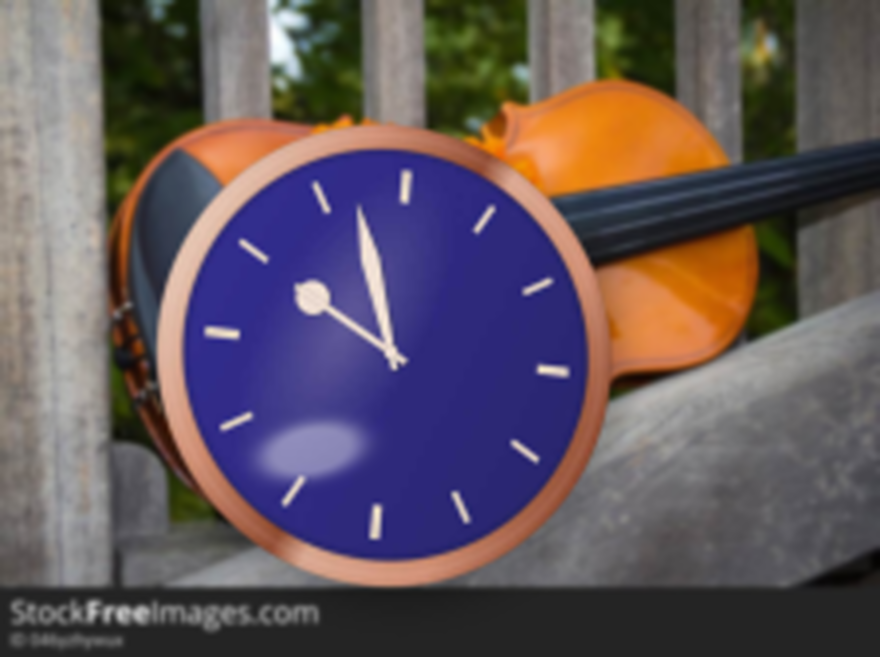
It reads 9:57
